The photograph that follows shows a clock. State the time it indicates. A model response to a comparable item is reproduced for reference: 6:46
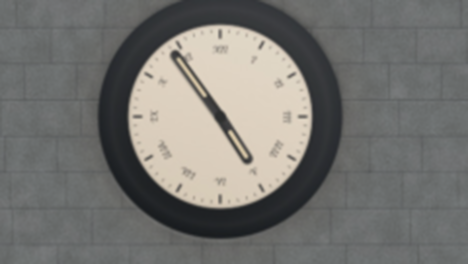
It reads 4:54
